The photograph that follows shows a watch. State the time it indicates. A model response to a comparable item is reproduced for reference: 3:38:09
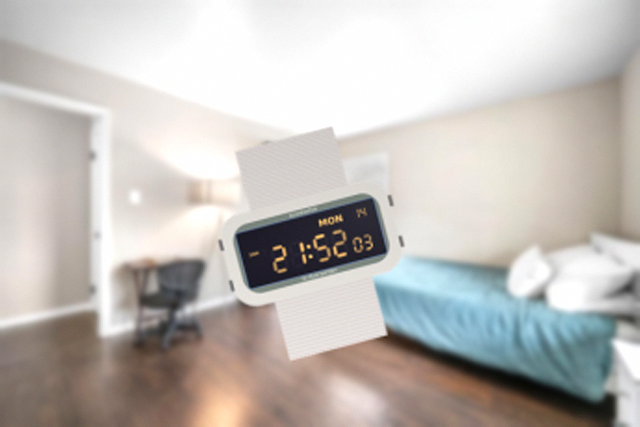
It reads 21:52:03
